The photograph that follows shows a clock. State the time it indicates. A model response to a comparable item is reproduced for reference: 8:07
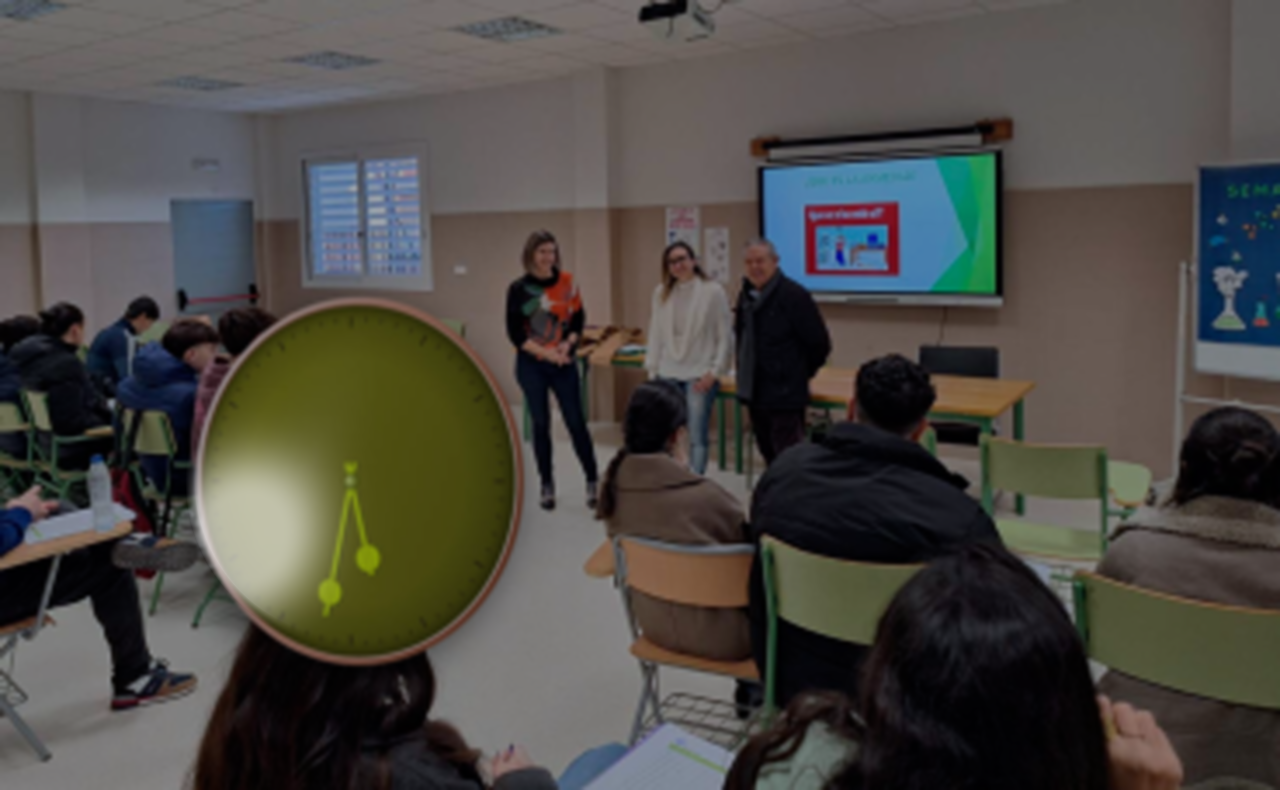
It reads 5:32
